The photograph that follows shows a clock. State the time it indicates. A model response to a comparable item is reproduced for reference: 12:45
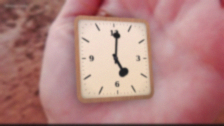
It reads 5:01
